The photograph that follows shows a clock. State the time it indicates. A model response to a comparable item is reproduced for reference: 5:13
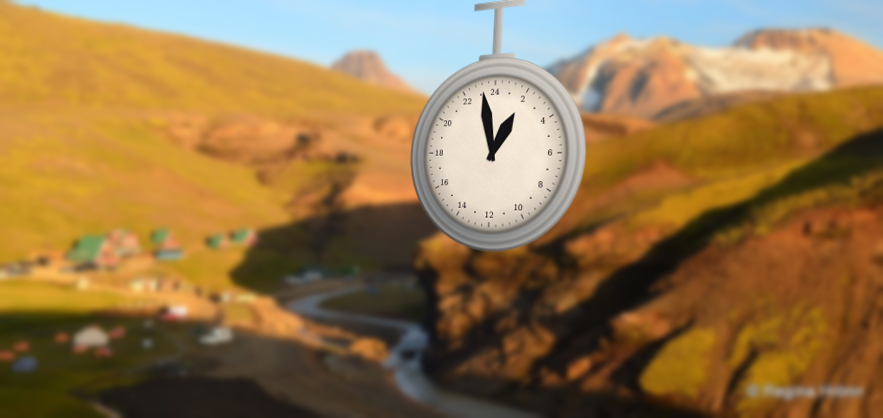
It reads 1:58
